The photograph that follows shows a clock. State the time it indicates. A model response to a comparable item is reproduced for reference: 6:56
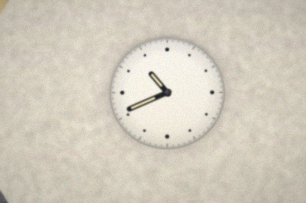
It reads 10:41
